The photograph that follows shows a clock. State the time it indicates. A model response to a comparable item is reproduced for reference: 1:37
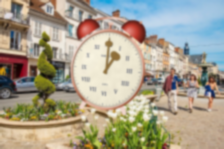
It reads 1:00
